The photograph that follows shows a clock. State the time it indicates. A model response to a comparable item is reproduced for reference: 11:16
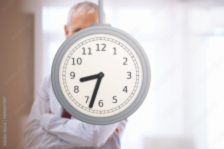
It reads 8:33
